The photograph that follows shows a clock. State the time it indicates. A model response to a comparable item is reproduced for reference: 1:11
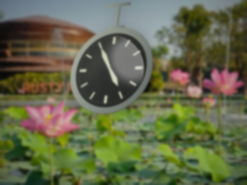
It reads 4:55
